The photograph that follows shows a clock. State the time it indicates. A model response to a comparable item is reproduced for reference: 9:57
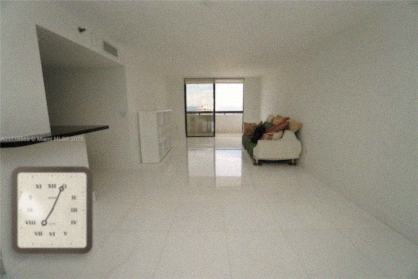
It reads 7:04
